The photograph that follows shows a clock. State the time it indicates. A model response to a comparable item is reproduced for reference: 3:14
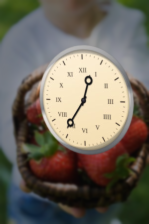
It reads 12:36
